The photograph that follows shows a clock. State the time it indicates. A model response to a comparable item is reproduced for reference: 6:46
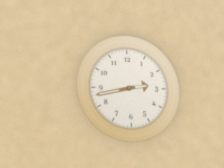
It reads 2:43
